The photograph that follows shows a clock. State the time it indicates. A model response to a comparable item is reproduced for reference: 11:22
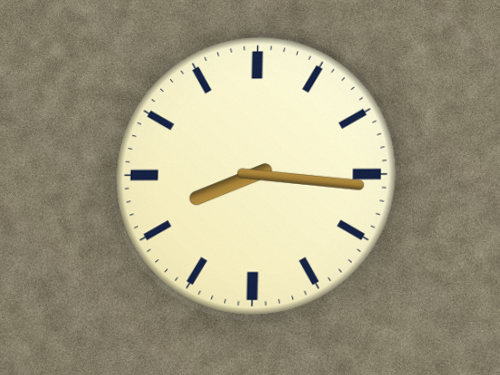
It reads 8:16
